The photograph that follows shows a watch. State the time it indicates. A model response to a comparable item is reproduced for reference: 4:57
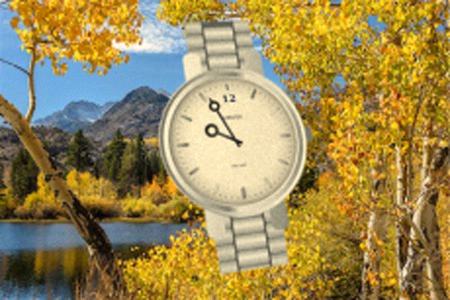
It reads 9:56
